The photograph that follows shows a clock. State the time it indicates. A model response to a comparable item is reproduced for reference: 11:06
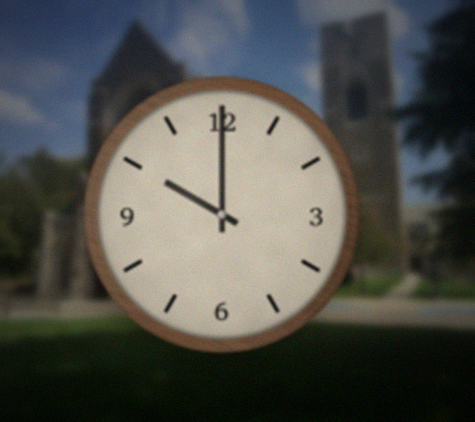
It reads 10:00
